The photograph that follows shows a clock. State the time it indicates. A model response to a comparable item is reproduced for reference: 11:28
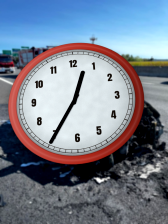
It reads 12:35
